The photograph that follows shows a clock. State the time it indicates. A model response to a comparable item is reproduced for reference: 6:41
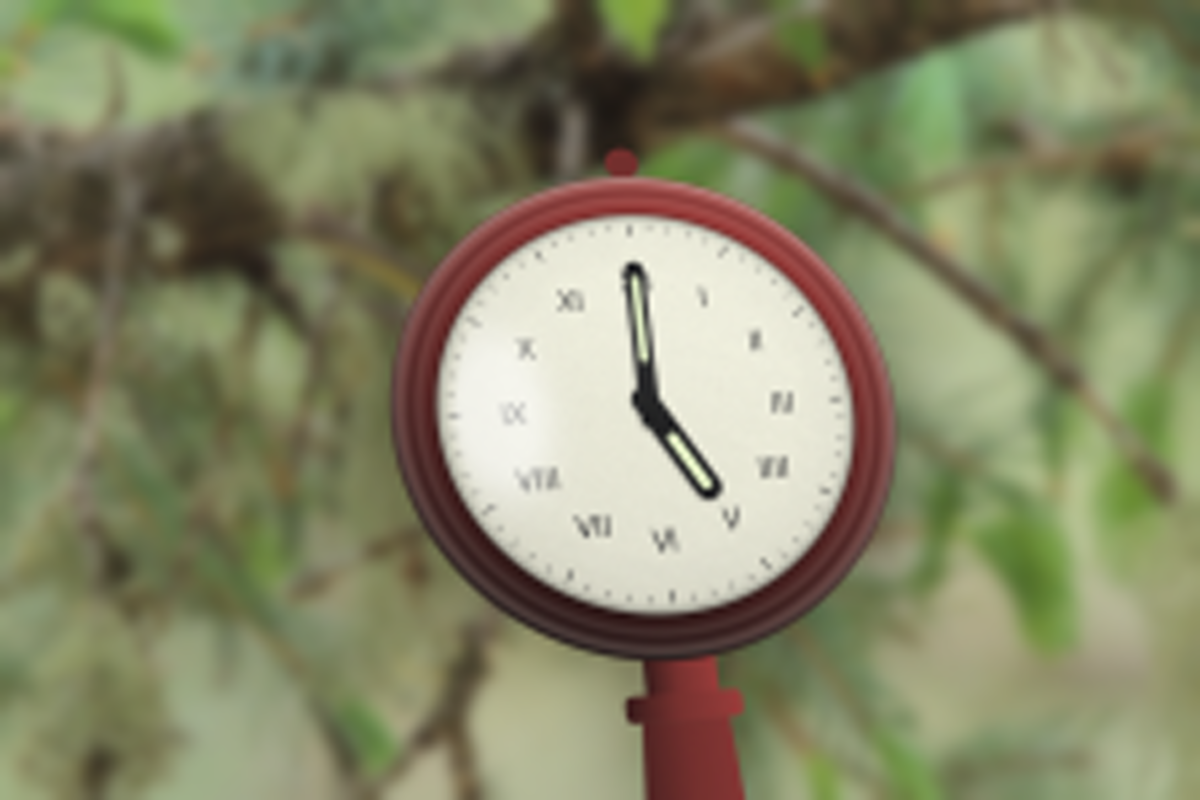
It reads 5:00
